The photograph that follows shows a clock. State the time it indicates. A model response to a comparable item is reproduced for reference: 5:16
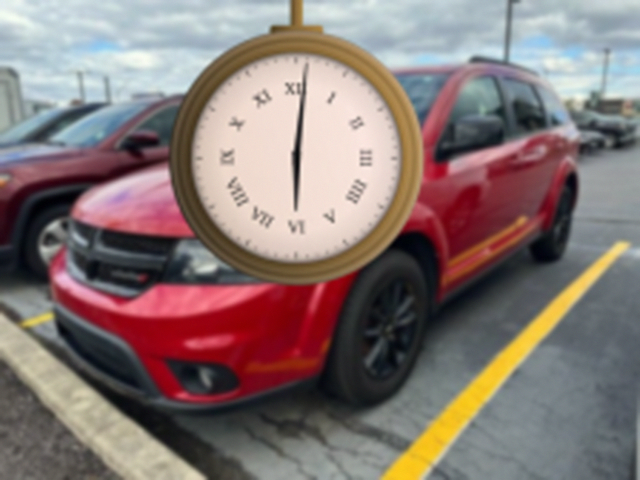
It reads 6:01
